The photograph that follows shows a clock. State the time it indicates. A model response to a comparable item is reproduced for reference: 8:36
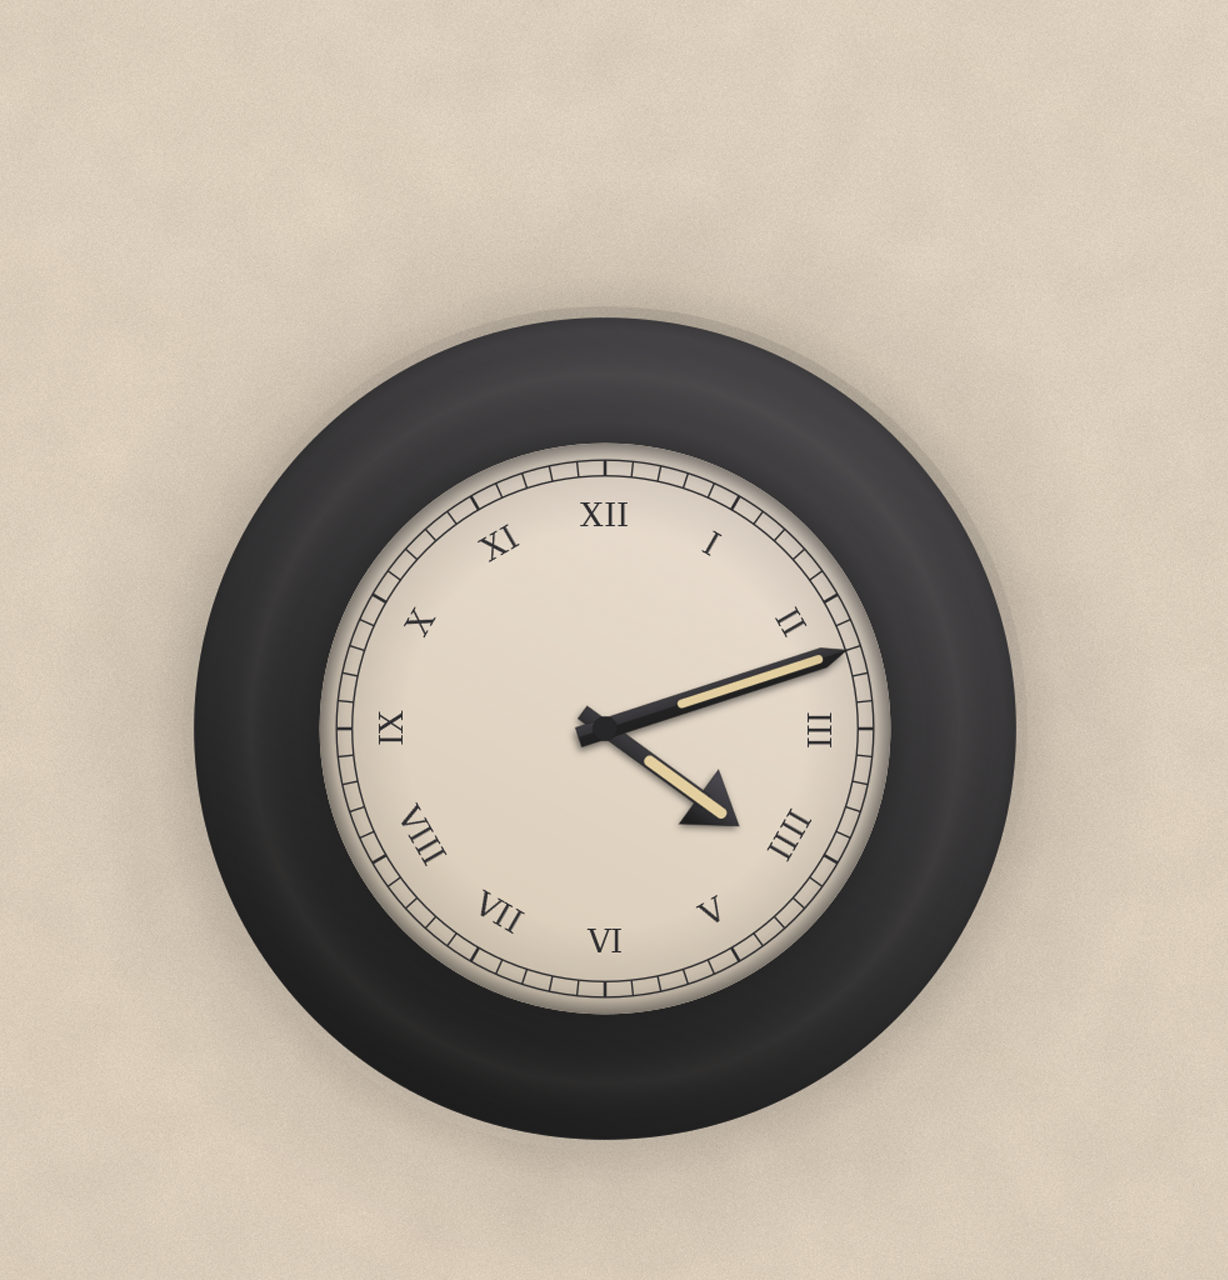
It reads 4:12
